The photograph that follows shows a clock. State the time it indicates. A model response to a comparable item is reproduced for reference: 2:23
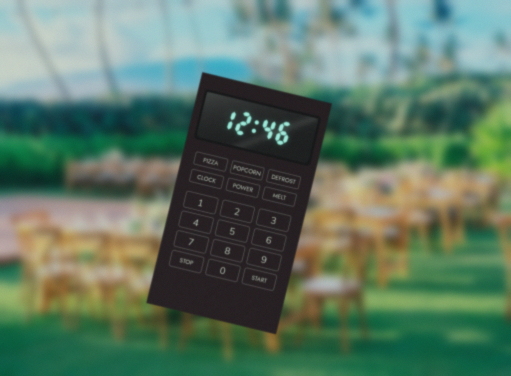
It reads 12:46
